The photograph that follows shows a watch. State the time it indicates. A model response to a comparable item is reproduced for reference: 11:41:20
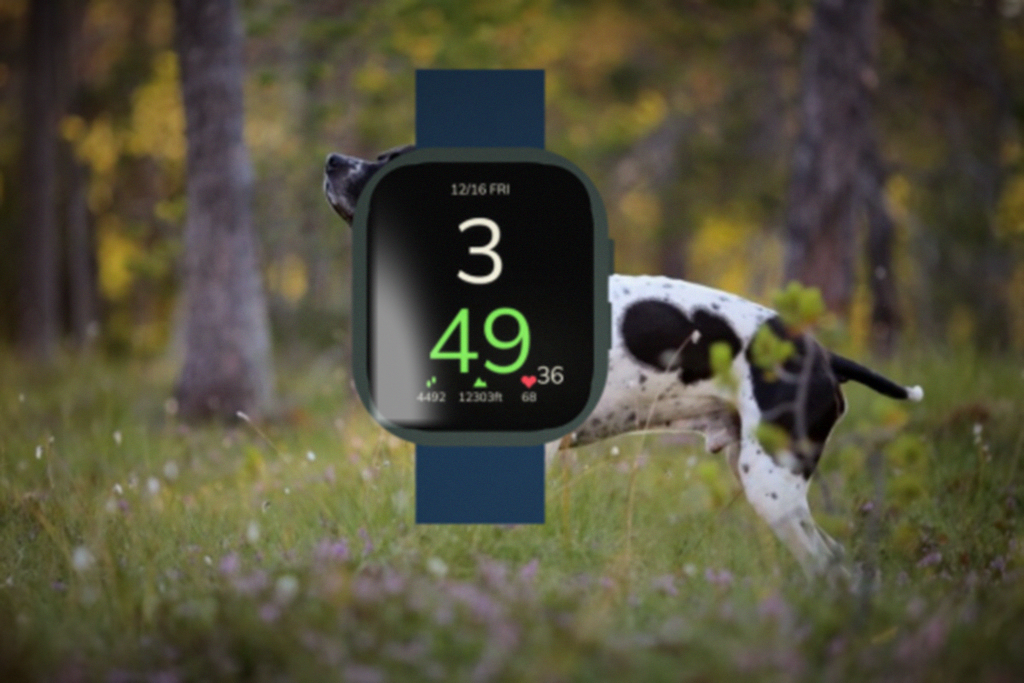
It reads 3:49:36
